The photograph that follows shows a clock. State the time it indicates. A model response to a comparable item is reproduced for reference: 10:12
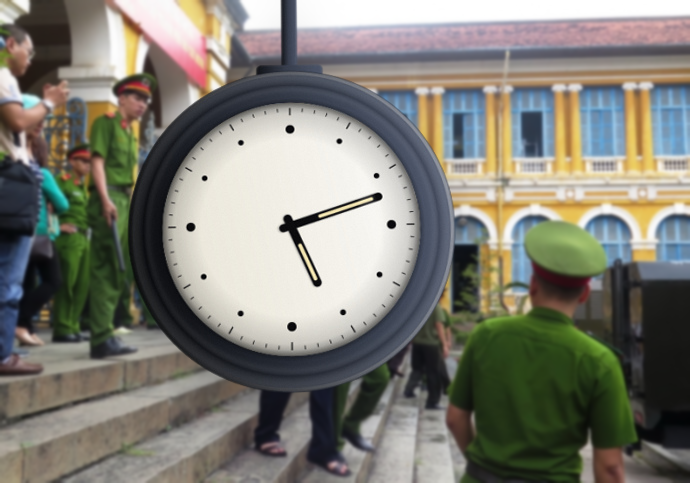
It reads 5:12
